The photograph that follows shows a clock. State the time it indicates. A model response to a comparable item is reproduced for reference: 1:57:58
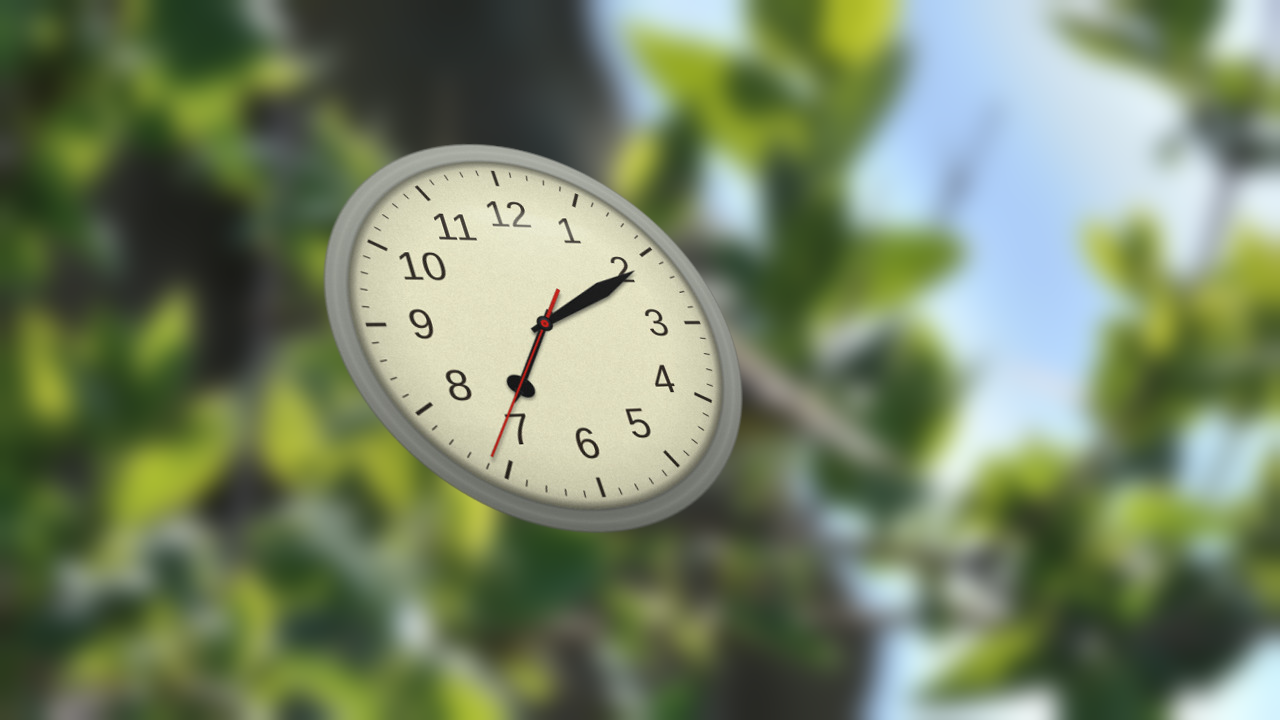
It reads 7:10:36
